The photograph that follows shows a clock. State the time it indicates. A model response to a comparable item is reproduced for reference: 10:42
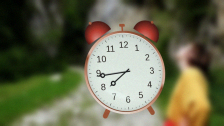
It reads 7:44
